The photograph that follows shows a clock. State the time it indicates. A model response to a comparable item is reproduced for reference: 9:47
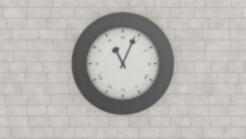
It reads 11:04
